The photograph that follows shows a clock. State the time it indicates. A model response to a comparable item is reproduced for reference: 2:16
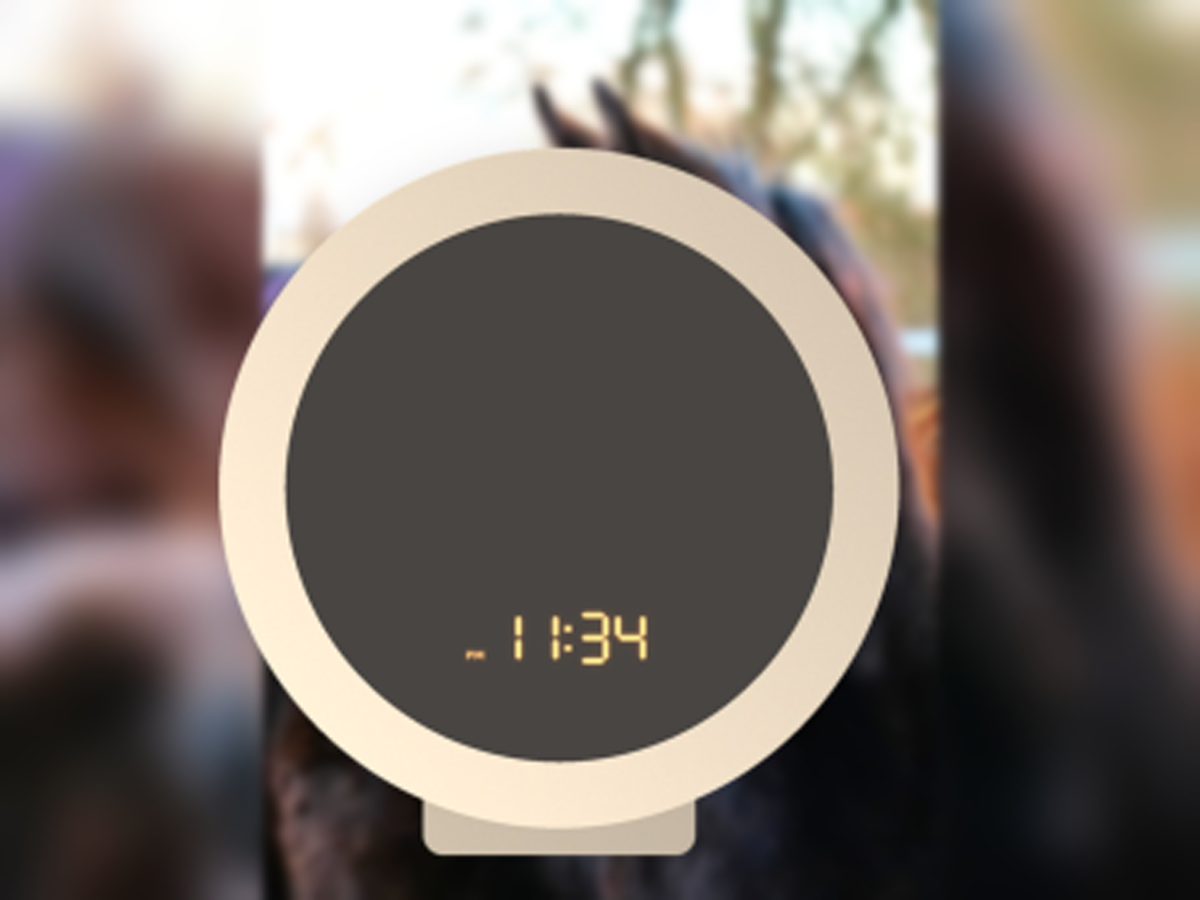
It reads 11:34
